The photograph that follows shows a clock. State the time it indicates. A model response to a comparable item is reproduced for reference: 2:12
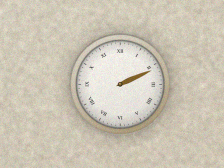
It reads 2:11
